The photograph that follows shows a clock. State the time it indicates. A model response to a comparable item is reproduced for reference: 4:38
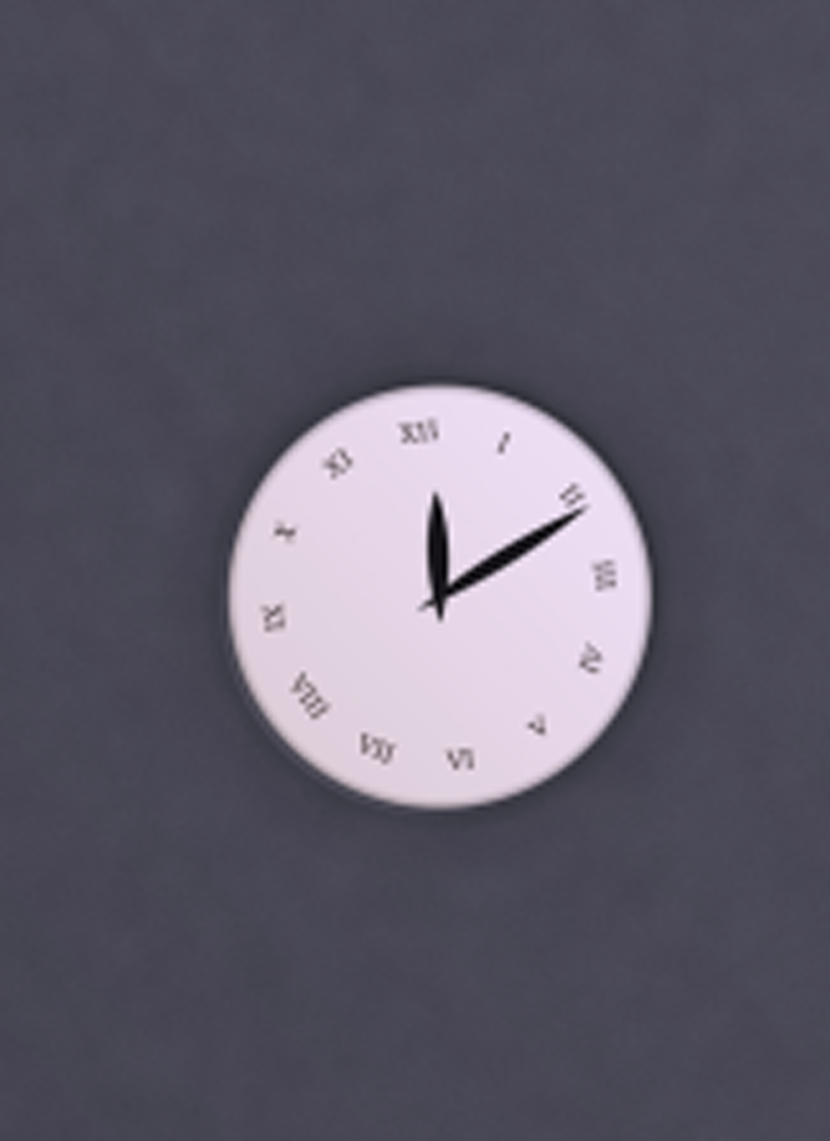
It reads 12:11
